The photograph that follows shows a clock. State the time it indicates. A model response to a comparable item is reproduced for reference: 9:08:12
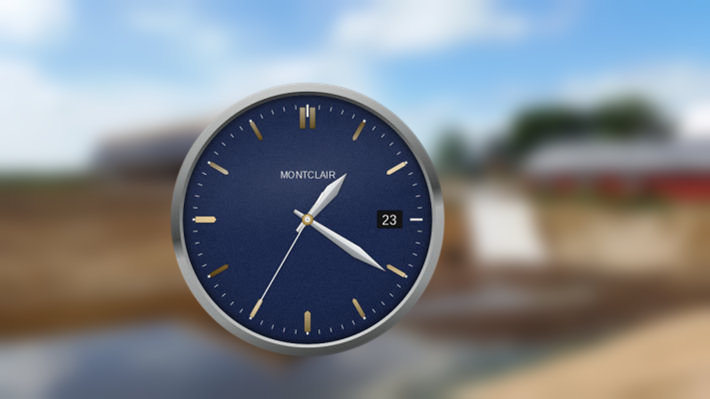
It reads 1:20:35
